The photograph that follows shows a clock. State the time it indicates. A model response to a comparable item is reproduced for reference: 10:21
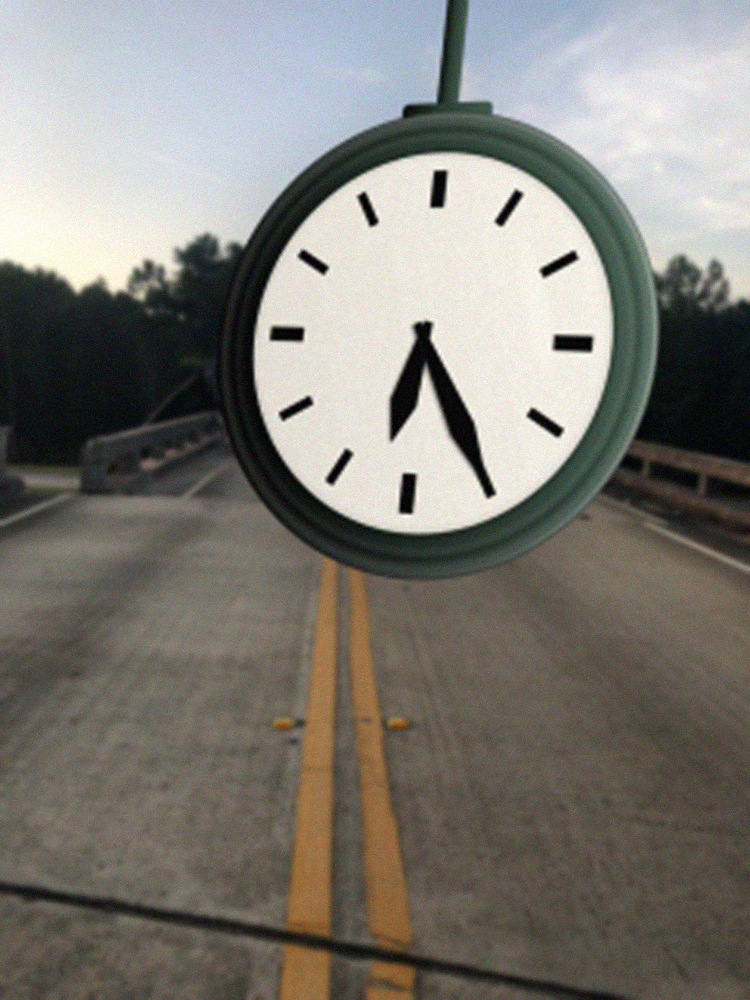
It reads 6:25
